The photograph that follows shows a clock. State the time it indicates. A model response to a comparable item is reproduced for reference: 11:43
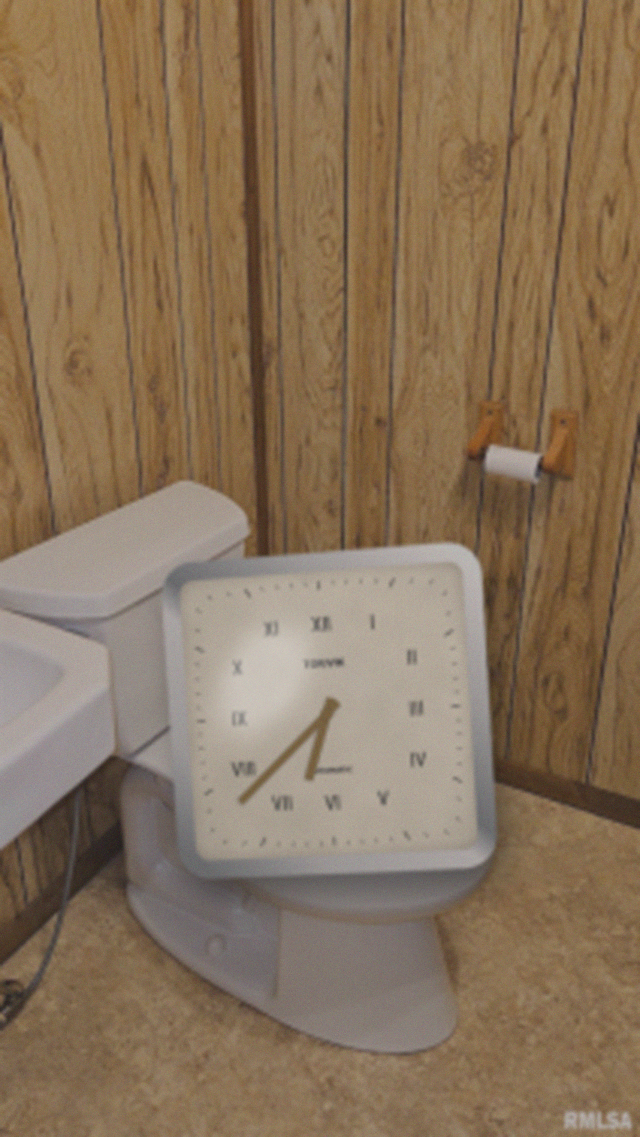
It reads 6:38
